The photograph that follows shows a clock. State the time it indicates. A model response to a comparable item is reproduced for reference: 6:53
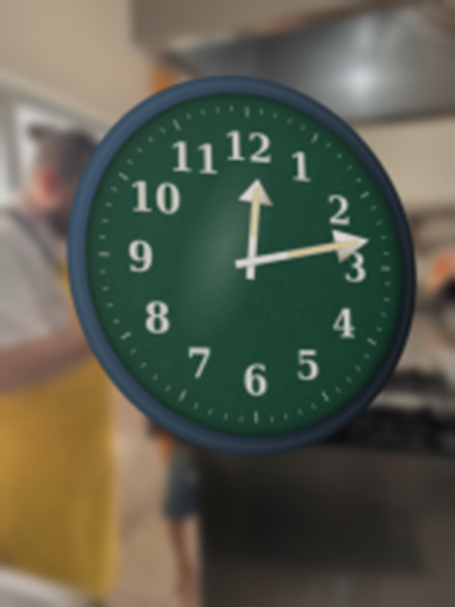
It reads 12:13
